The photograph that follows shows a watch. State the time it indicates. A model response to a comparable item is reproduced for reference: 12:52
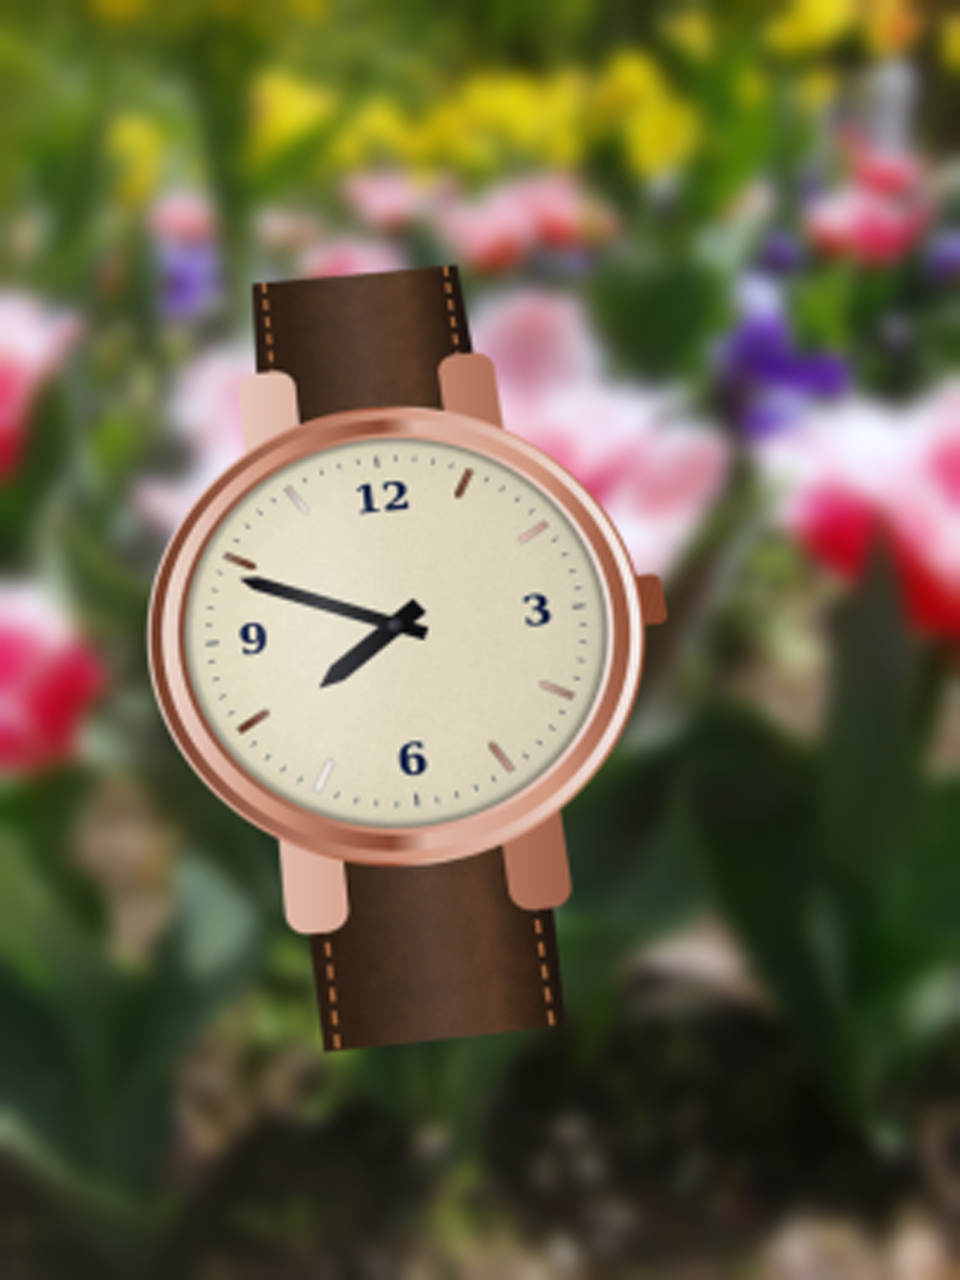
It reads 7:49
